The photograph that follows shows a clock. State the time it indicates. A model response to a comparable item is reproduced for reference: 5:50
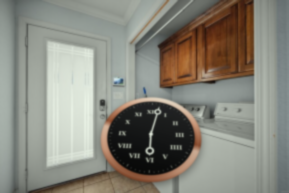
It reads 6:02
